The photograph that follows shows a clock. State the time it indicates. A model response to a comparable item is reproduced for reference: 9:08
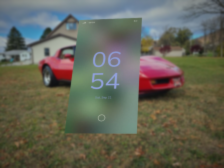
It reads 6:54
